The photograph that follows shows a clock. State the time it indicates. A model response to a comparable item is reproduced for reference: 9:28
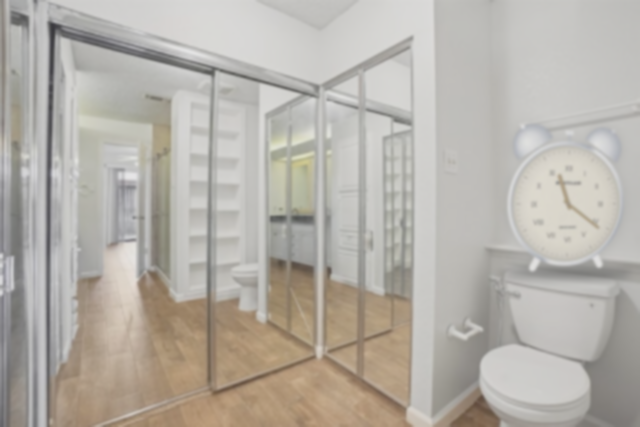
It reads 11:21
